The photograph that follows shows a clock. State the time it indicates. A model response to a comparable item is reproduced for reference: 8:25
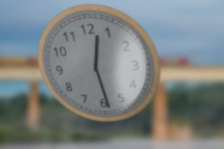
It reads 12:29
